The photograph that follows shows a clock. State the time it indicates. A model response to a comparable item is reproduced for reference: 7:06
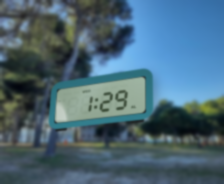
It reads 1:29
